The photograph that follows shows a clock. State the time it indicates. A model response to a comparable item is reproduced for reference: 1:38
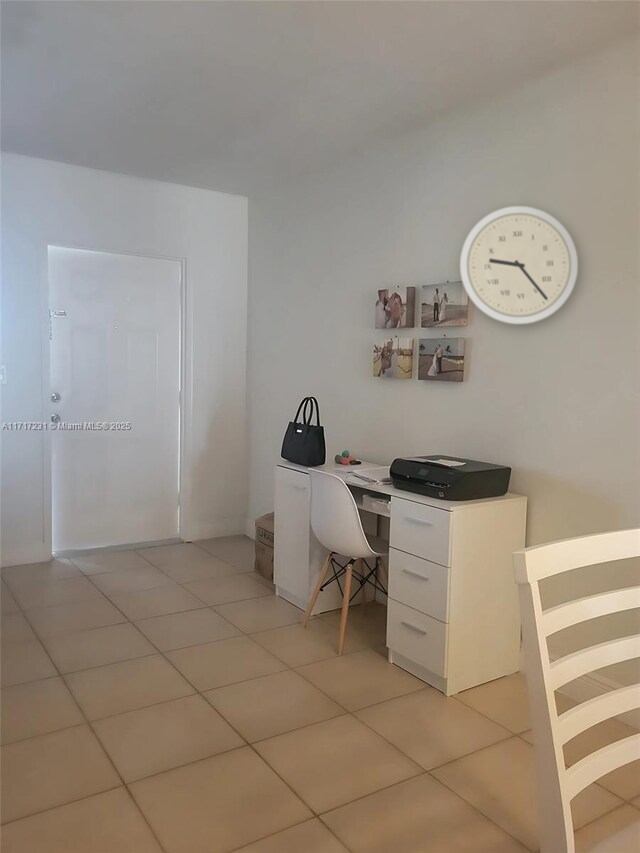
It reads 9:24
